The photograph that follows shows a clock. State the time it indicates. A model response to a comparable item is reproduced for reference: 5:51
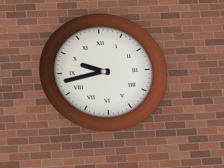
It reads 9:43
